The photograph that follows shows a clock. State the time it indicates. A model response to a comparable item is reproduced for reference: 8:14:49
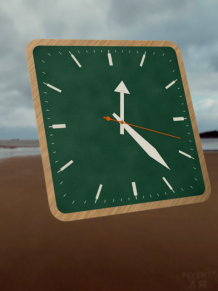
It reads 12:23:18
